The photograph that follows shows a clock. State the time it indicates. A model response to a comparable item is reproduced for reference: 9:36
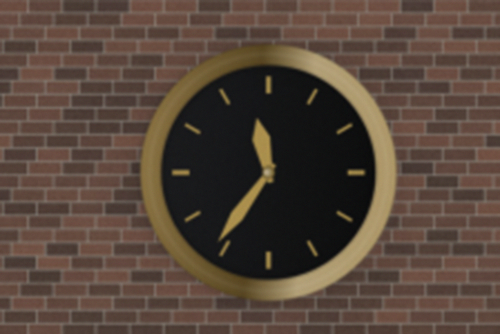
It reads 11:36
